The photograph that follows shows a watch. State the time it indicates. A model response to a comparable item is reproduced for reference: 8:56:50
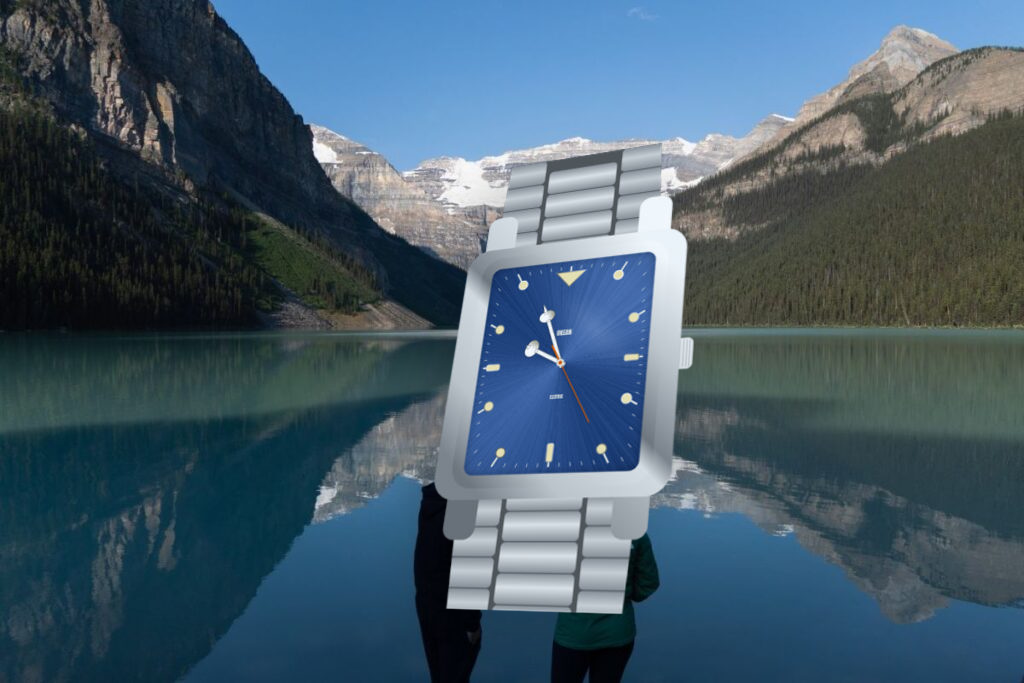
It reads 9:56:25
